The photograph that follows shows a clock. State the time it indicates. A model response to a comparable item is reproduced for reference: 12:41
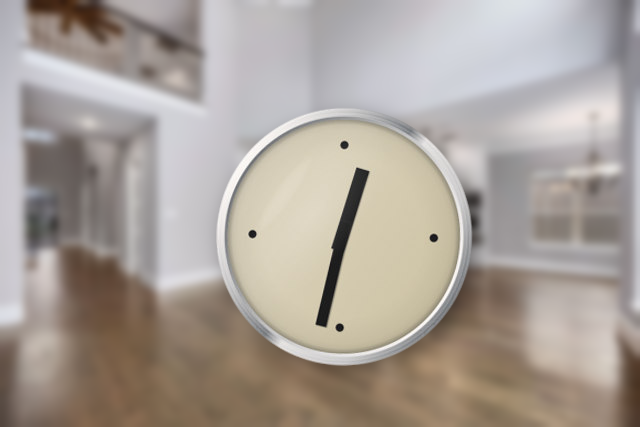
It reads 12:32
